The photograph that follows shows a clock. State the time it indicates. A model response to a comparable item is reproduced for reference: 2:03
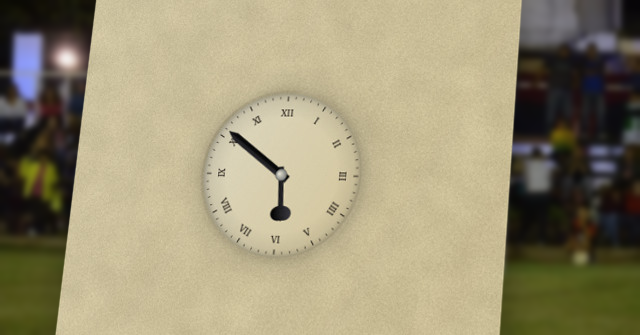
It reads 5:51
